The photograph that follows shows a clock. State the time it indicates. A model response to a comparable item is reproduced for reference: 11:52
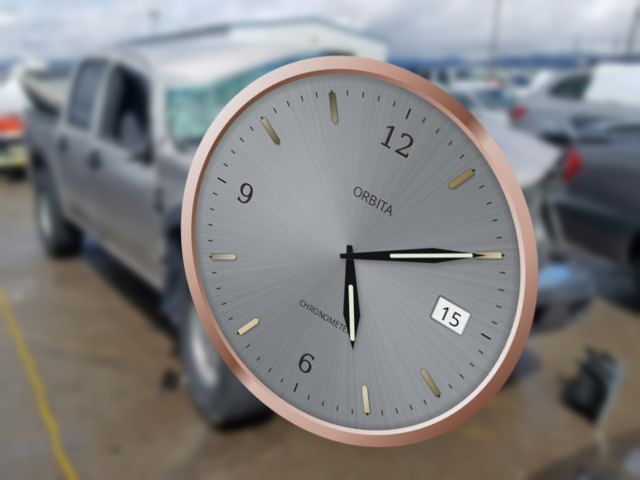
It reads 5:10
